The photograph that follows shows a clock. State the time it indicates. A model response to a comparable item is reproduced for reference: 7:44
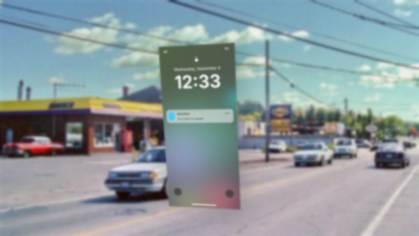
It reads 12:33
